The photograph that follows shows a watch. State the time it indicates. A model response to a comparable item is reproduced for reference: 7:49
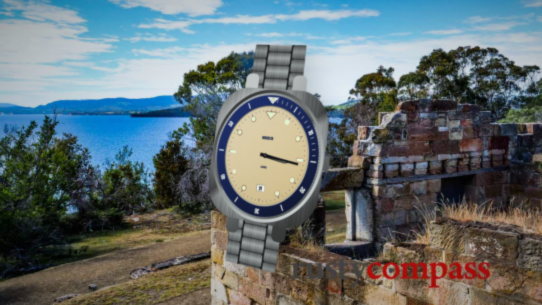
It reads 3:16
